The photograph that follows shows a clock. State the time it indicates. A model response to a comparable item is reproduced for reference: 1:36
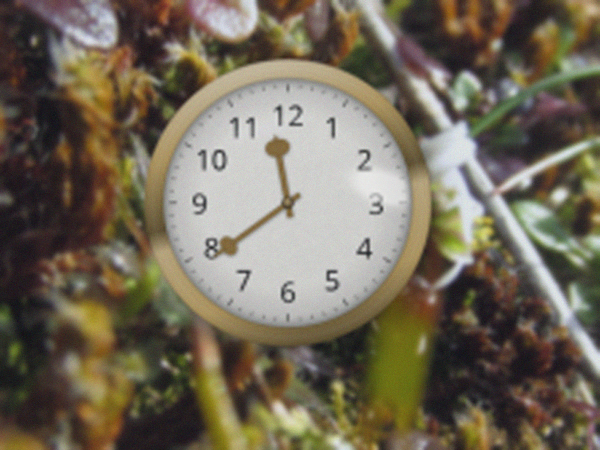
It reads 11:39
